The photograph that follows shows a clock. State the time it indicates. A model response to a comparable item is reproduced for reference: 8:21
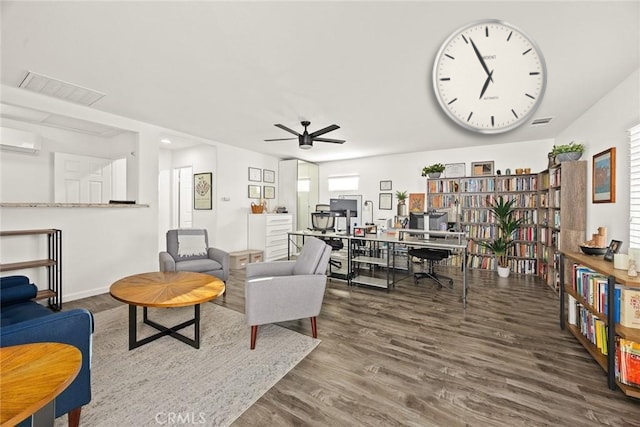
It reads 6:56
